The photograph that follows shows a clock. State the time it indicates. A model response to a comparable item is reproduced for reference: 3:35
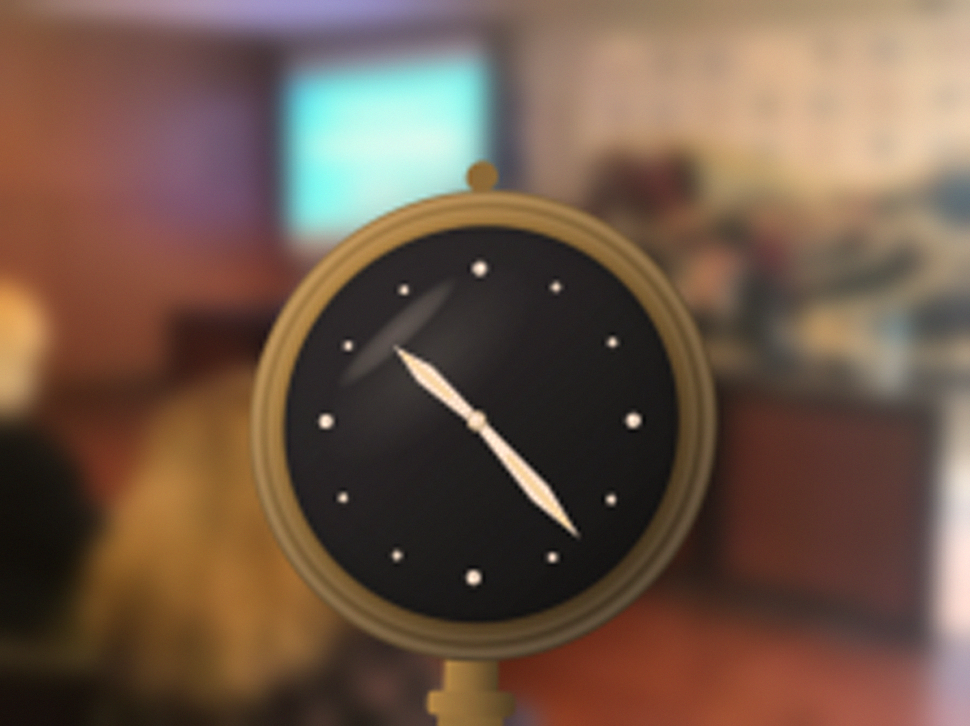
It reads 10:23
